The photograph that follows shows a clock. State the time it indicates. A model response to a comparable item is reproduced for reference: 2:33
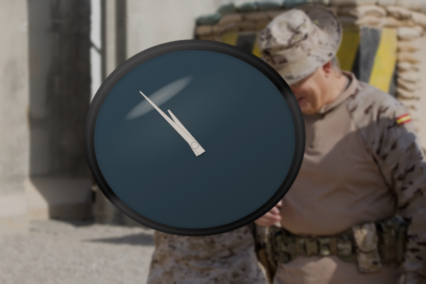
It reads 10:53
